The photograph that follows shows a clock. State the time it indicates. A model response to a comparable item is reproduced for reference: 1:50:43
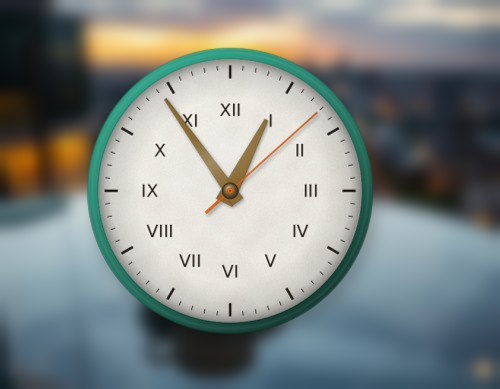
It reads 12:54:08
